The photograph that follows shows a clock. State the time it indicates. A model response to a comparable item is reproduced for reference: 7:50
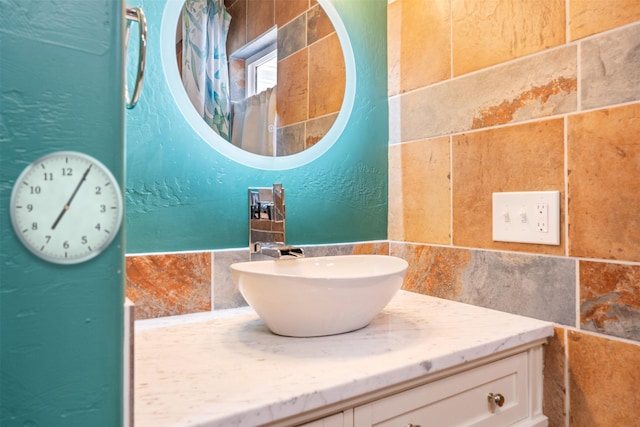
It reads 7:05
